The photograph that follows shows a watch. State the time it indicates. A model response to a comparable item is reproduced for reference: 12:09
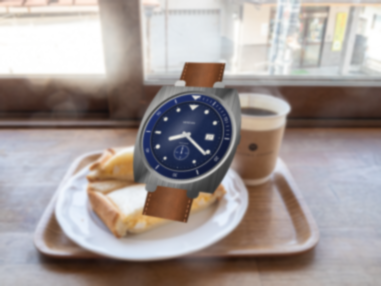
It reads 8:21
